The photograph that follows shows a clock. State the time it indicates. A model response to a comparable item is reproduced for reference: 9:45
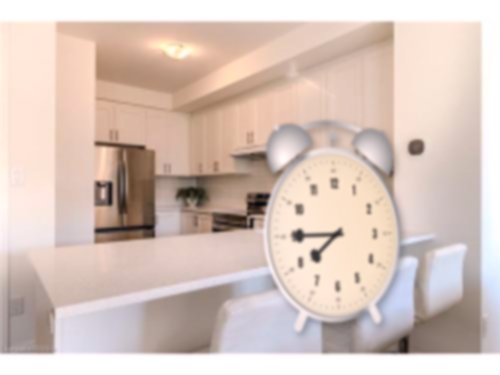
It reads 7:45
